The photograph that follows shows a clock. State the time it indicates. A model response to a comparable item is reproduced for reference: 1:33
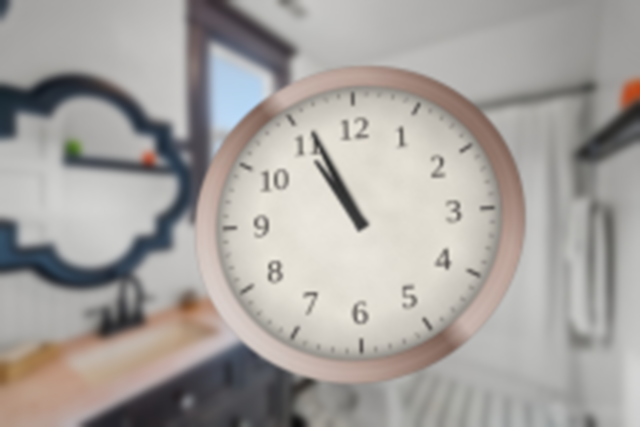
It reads 10:56
